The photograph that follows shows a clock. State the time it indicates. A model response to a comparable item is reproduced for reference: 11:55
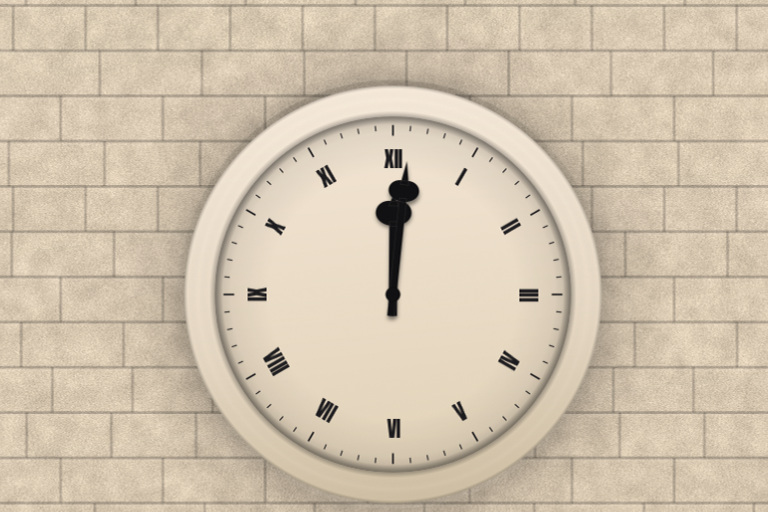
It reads 12:01
